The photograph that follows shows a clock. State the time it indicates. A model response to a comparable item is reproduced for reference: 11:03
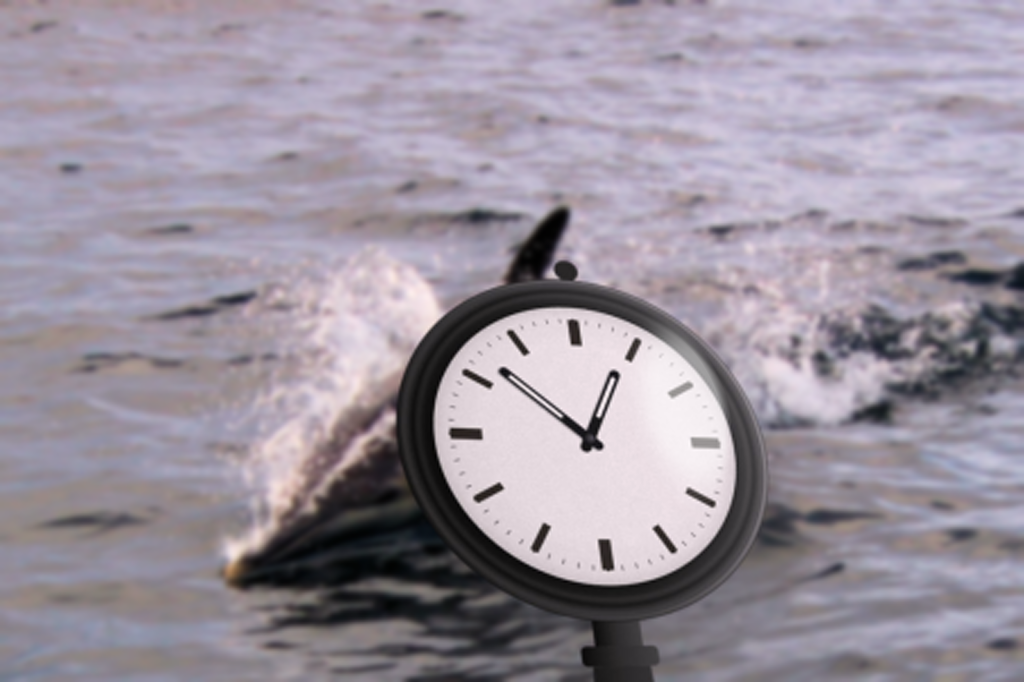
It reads 12:52
